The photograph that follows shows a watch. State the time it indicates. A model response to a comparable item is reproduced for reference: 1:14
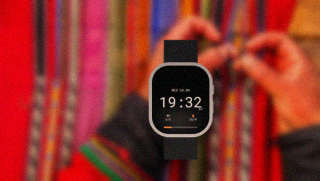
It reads 19:32
